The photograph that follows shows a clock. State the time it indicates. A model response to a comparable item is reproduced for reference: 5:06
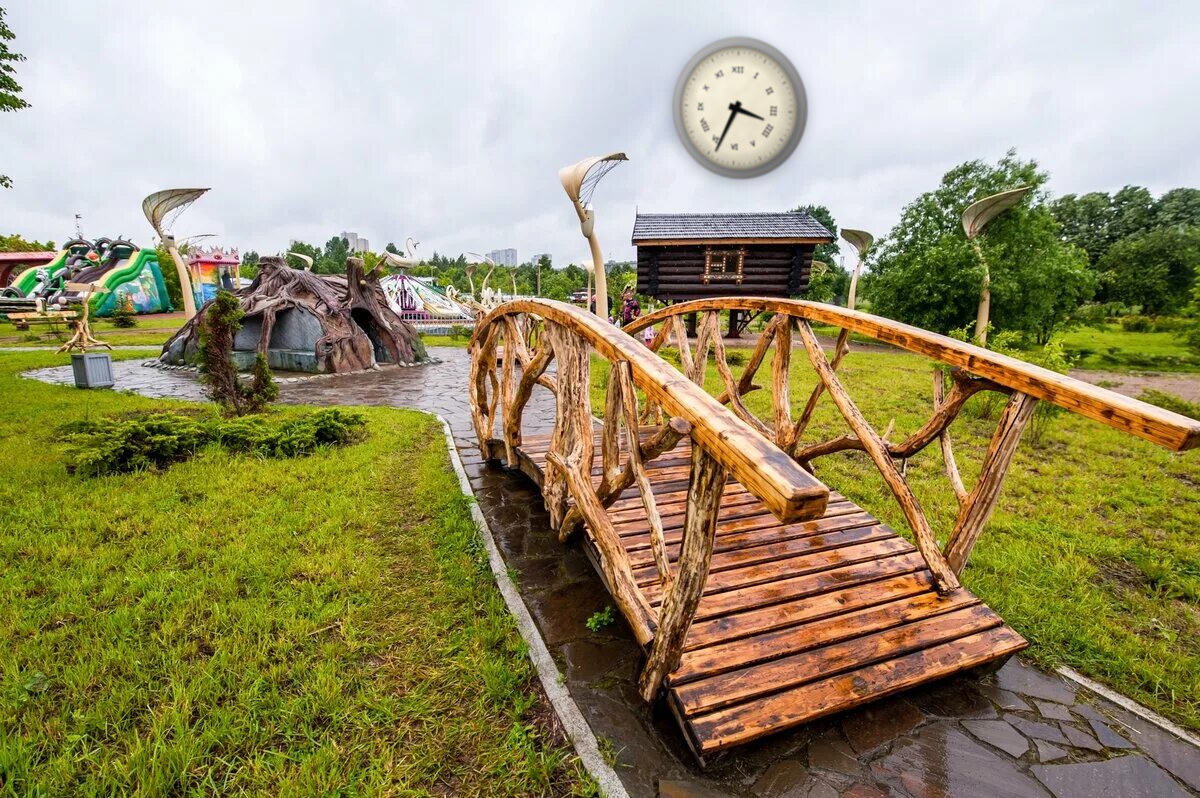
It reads 3:34
